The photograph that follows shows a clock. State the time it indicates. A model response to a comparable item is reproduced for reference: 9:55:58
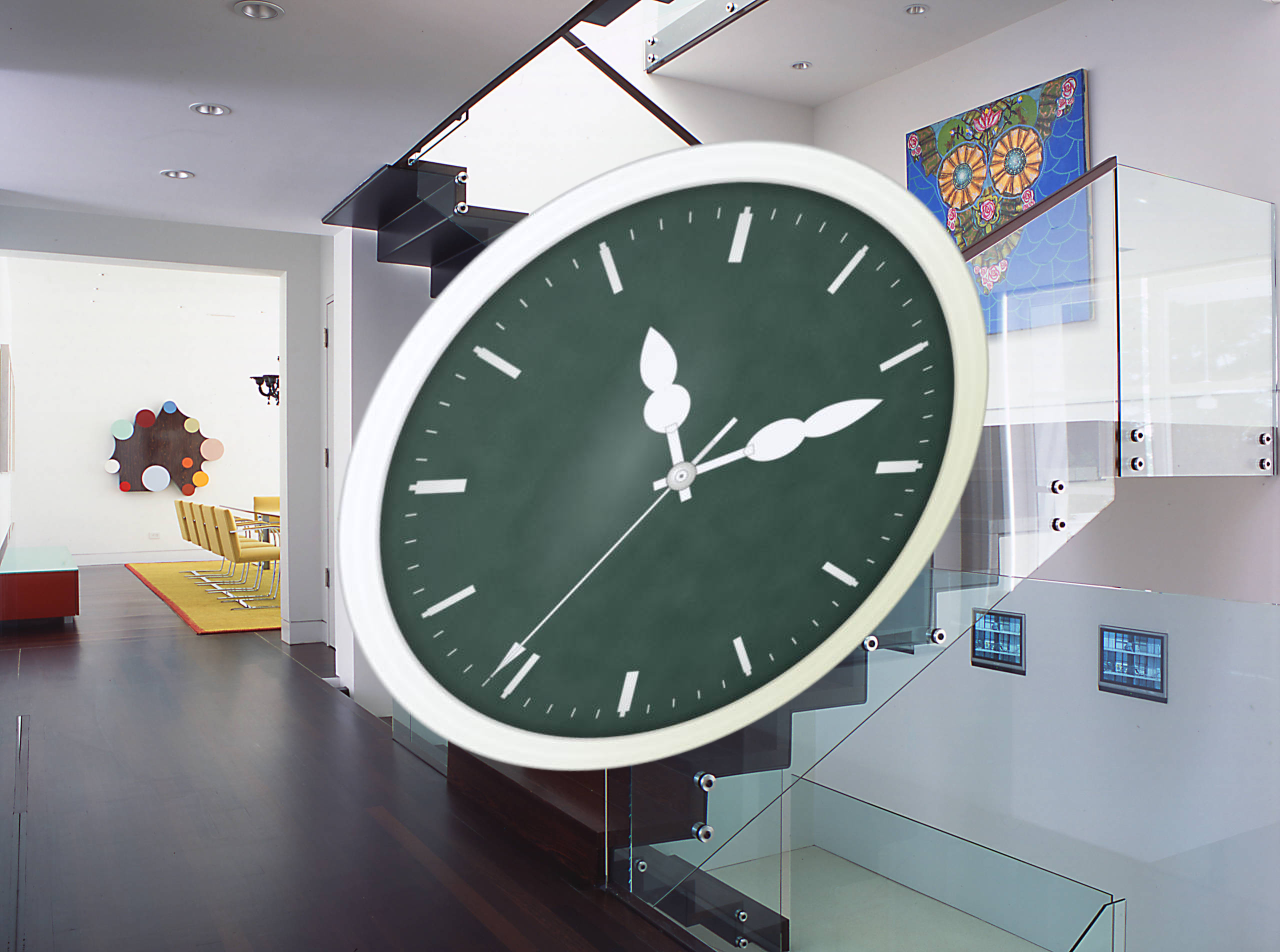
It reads 11:11:36
